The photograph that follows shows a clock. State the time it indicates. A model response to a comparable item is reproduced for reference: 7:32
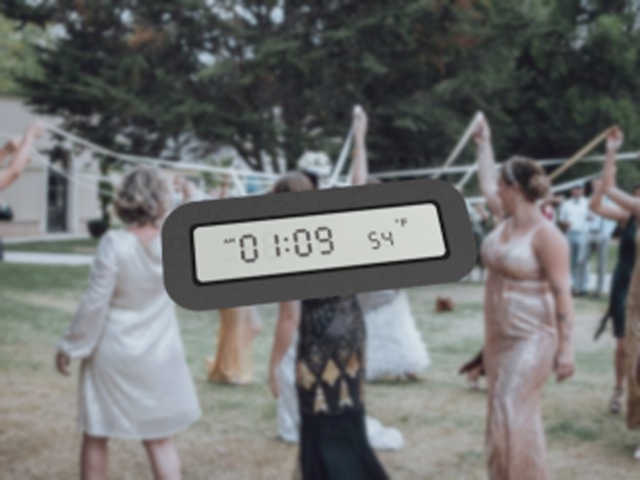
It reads 1:09
